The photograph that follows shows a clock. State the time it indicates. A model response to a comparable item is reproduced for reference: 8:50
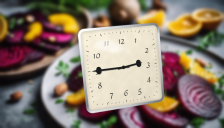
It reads 2:45
